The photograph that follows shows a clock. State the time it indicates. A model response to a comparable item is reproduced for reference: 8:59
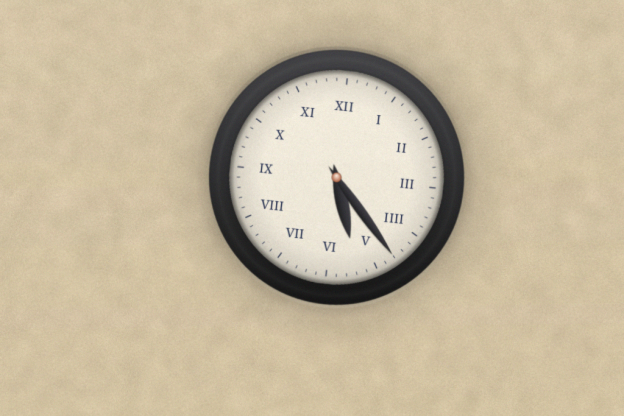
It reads 5:23
